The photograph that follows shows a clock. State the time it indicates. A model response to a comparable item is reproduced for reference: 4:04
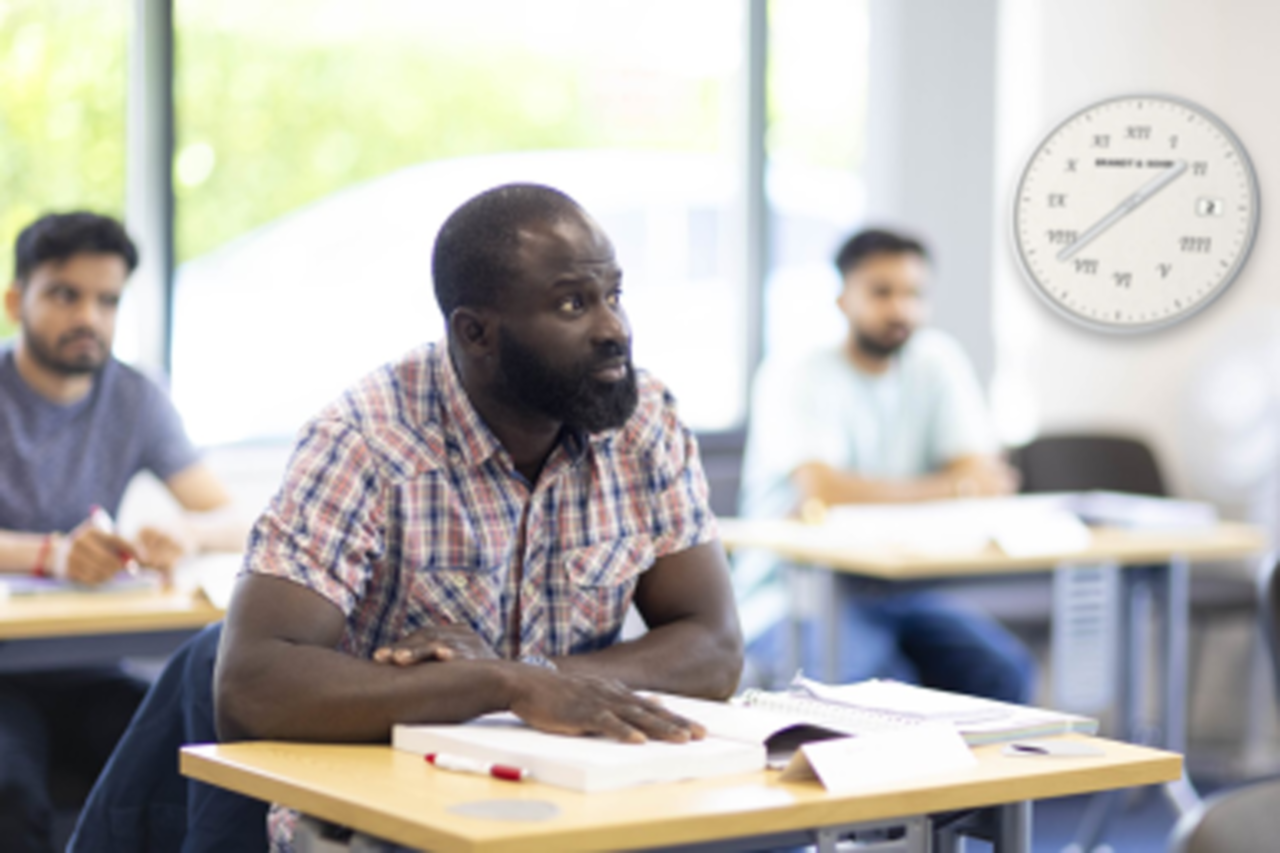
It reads 1:38
